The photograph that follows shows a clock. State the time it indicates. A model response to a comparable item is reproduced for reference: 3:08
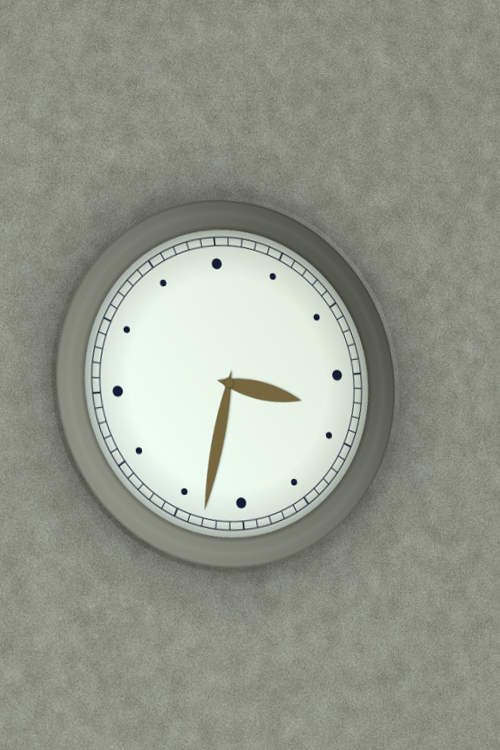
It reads 3:33
